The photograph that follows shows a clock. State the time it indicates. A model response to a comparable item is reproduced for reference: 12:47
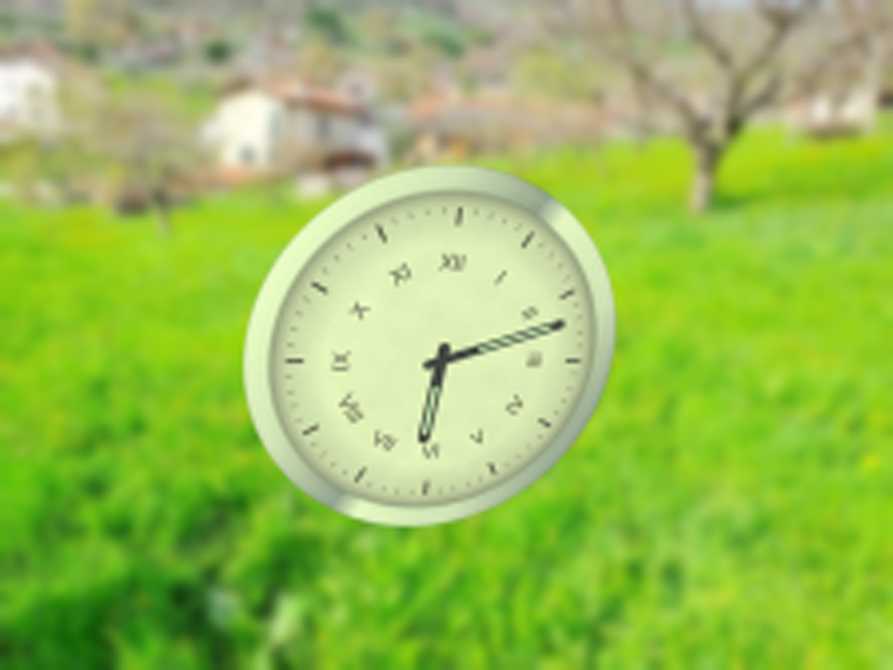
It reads 6:12
